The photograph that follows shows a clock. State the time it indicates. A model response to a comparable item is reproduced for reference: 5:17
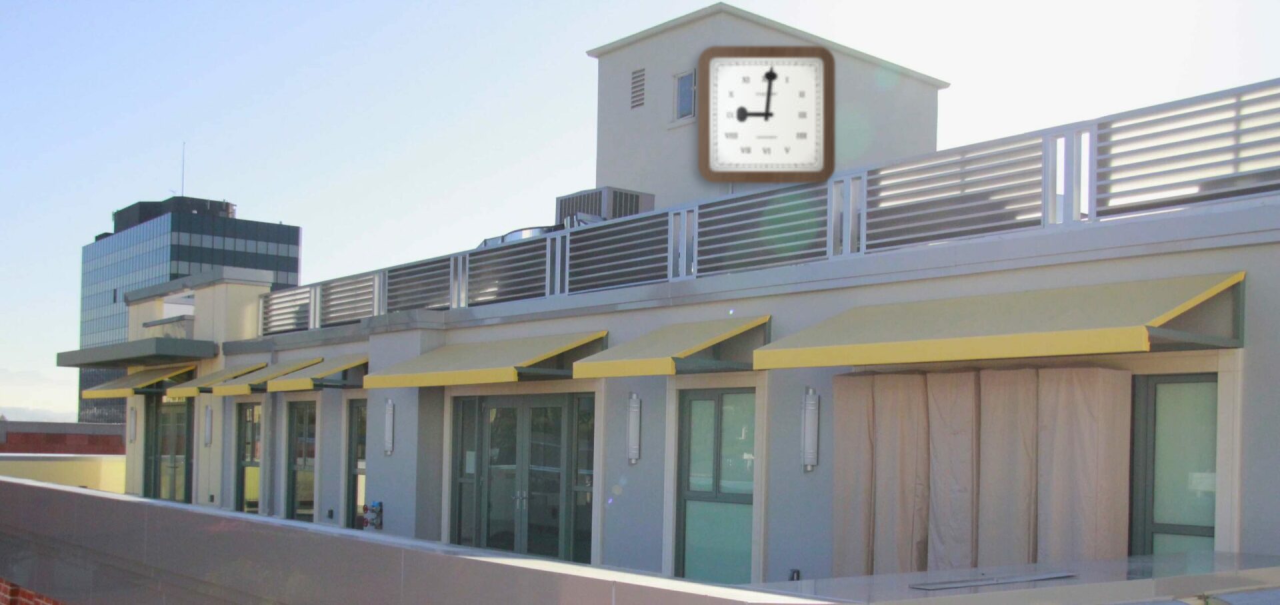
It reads 9:01
